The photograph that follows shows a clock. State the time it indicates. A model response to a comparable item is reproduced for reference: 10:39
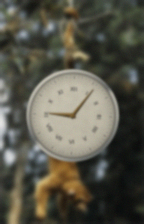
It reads 9:06
